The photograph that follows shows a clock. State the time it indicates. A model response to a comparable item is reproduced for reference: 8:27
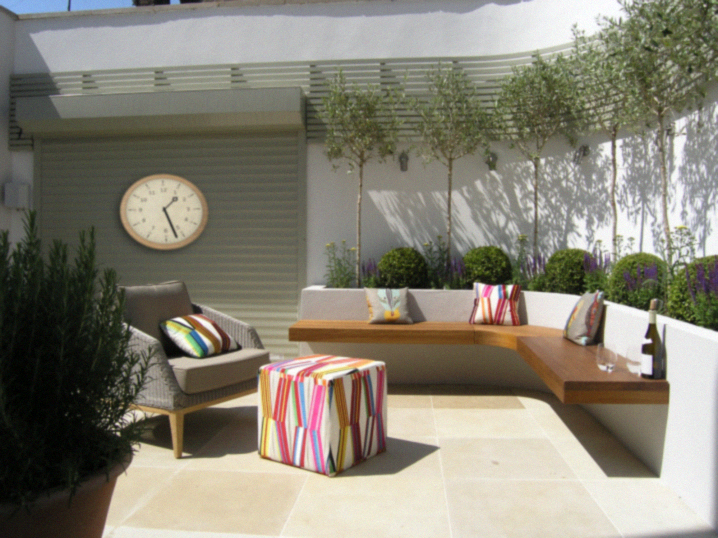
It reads 1:27
